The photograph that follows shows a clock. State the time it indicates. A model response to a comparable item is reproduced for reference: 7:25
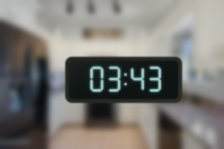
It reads 3:43
